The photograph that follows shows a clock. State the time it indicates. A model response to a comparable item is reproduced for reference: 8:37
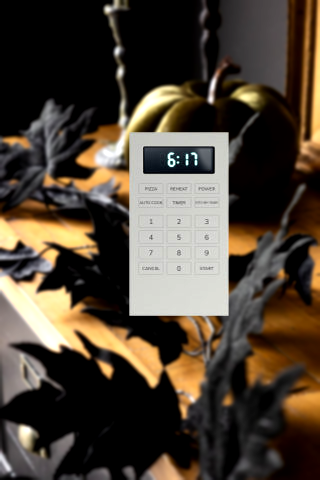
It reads 6:17
